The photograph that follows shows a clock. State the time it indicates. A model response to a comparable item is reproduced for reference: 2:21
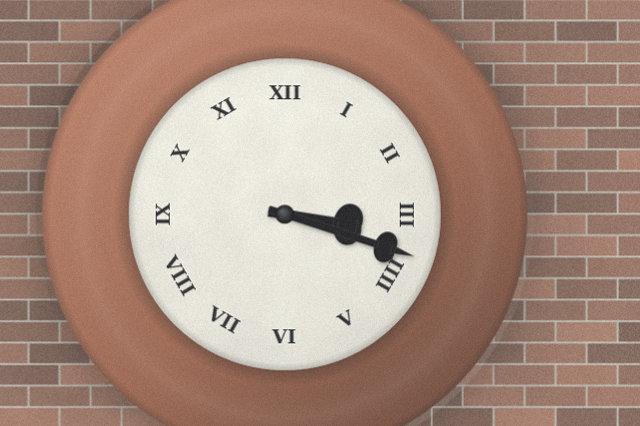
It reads 3:18
